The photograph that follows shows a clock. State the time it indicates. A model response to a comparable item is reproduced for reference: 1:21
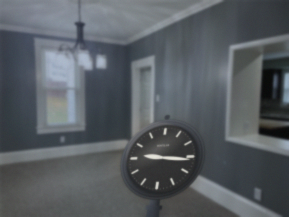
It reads 9:16
